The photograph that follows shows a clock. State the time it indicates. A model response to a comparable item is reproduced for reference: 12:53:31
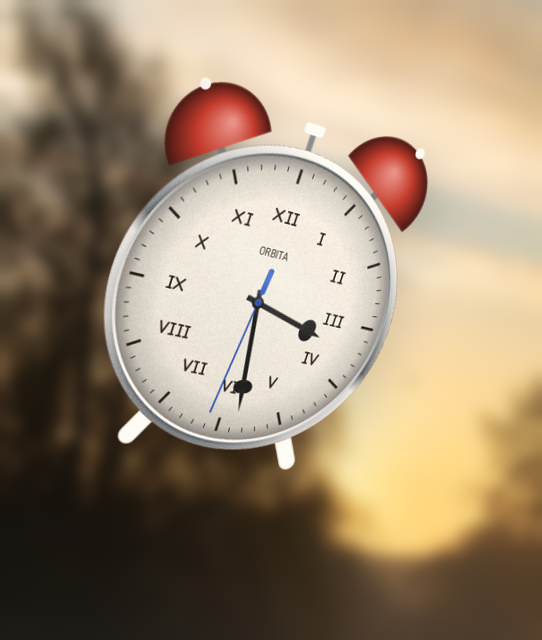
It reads 3:28:31
